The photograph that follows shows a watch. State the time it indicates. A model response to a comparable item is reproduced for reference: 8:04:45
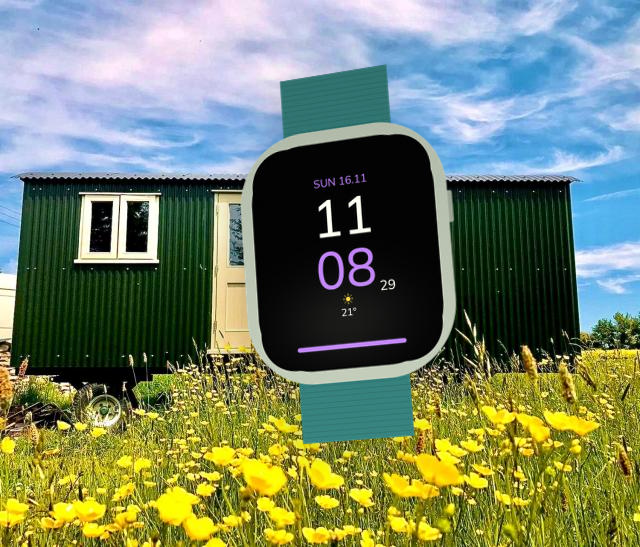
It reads 11:08:29
